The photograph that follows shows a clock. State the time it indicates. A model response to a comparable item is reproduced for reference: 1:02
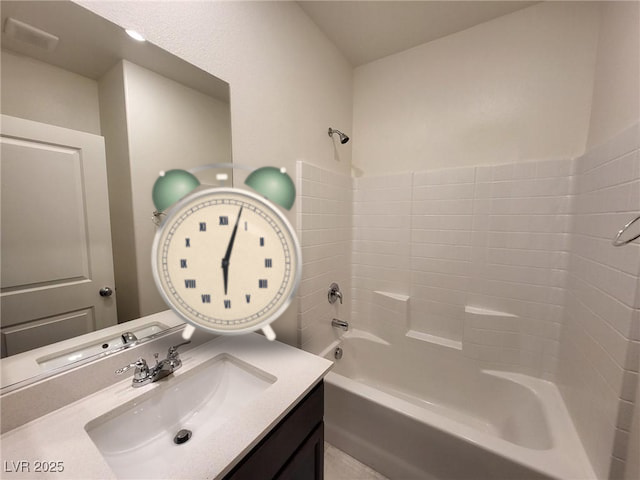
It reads 6:03
